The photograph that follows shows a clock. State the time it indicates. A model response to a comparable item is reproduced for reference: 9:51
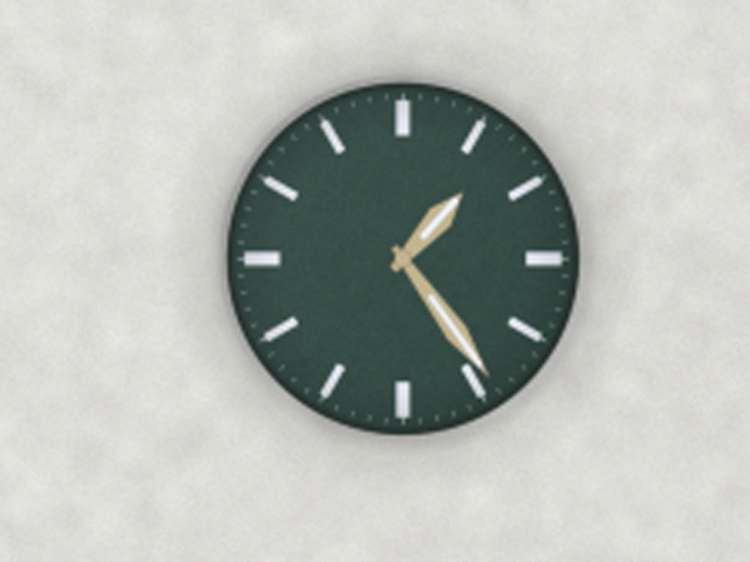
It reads 1:24
